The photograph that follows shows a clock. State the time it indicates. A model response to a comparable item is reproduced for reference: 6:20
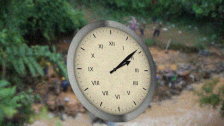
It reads 2:09
